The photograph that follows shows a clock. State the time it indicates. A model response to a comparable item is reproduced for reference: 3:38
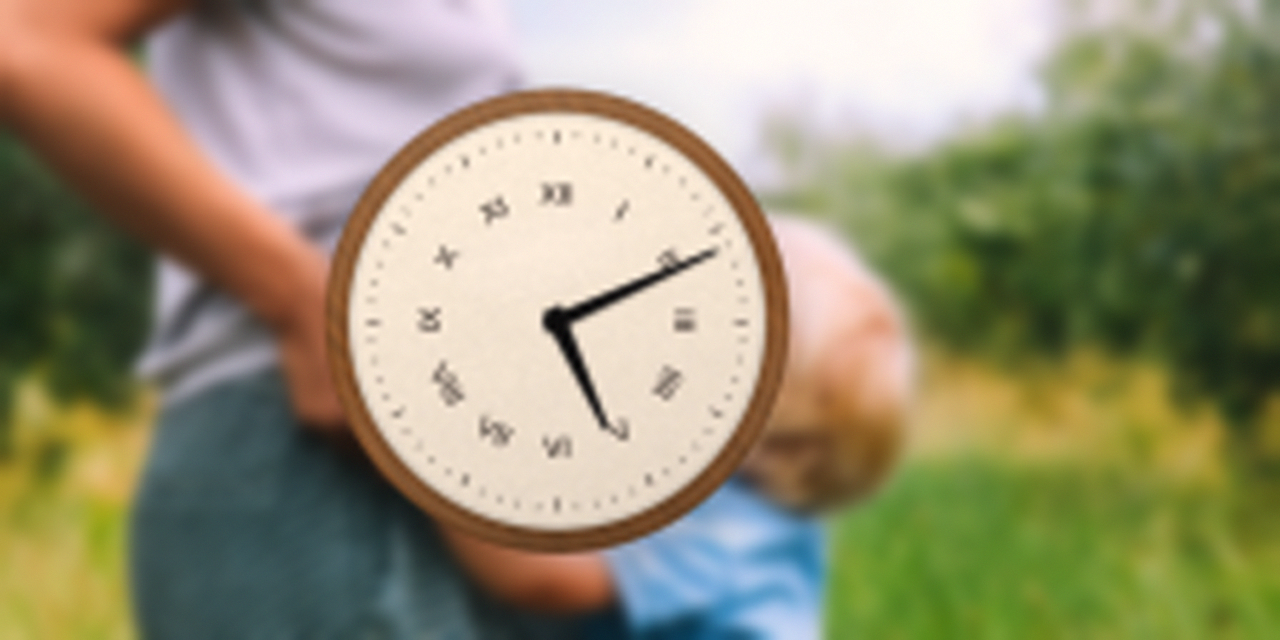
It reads 5:11
